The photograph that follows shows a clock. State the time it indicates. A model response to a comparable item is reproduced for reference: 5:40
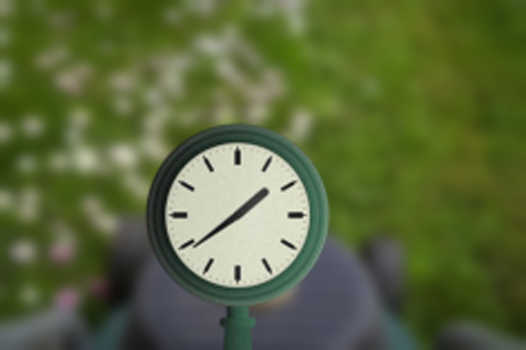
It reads 1:39
